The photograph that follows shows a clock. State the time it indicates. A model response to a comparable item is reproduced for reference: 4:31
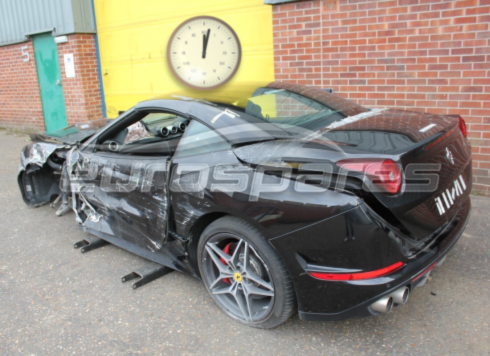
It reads 12:02
